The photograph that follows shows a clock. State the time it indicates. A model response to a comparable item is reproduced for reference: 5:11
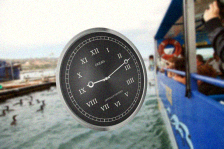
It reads 9:13
